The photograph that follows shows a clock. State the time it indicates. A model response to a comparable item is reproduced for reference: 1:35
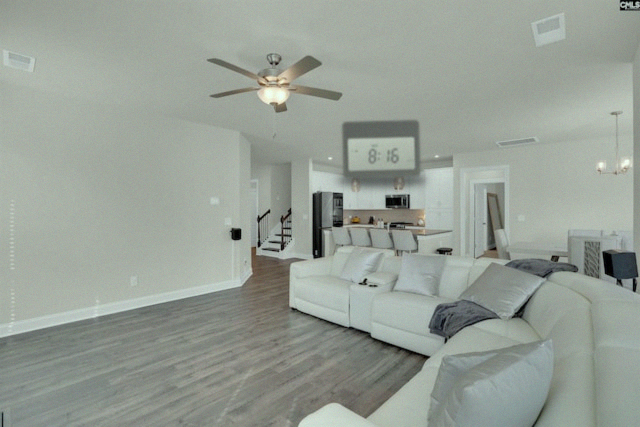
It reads 8:16
